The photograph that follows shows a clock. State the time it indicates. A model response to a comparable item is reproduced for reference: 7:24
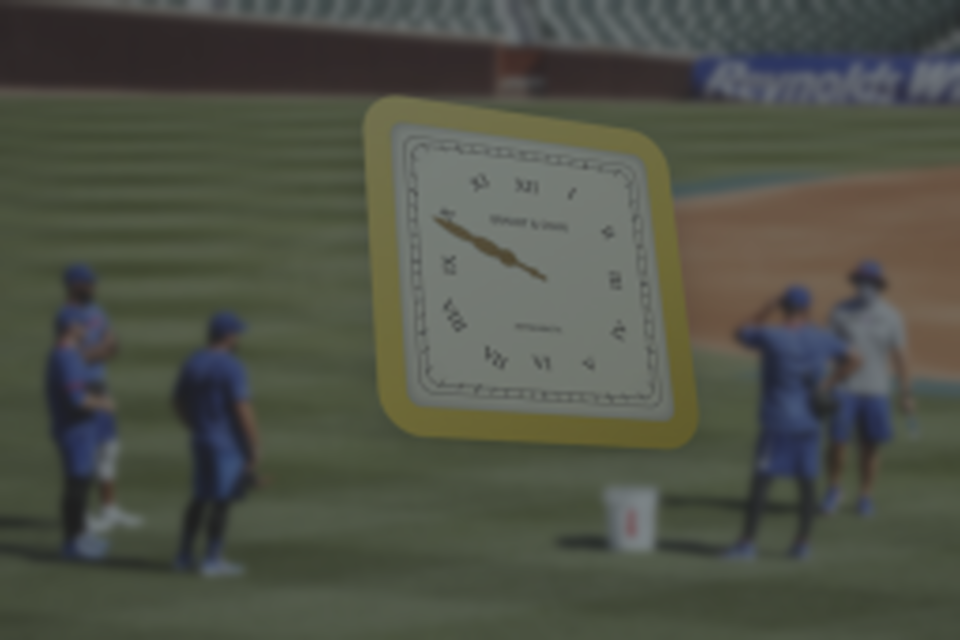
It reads 9:49
